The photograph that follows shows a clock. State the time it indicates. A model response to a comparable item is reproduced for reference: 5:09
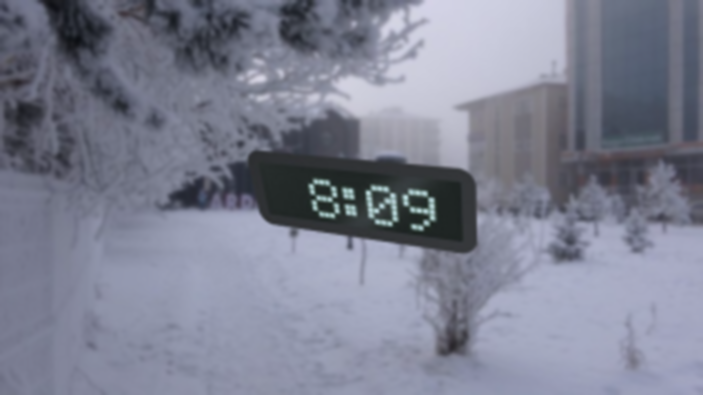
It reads 8:09
